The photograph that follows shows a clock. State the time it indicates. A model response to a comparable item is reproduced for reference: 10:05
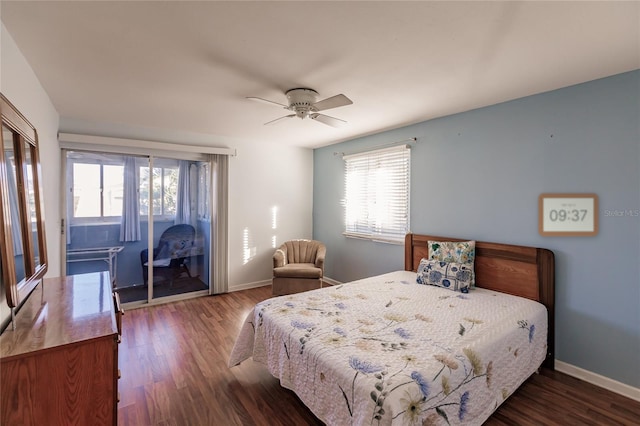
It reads 9:37
